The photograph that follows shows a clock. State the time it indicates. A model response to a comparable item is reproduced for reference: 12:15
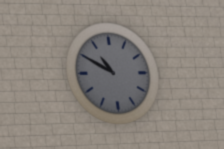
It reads 10:50
